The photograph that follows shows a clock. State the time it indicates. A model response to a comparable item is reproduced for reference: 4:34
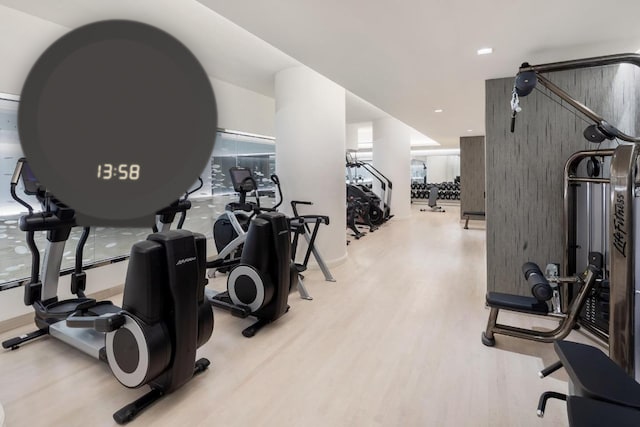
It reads 13:58
